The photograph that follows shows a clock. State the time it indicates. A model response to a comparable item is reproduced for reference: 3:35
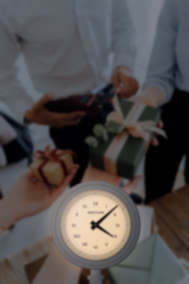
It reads 4:08
